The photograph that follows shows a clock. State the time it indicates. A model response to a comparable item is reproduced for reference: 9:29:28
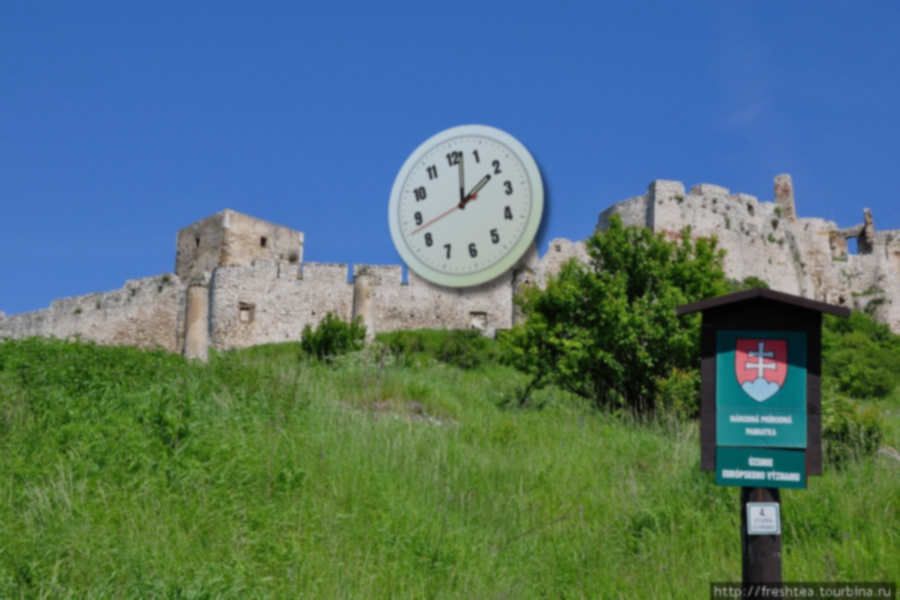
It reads 2:01:43
